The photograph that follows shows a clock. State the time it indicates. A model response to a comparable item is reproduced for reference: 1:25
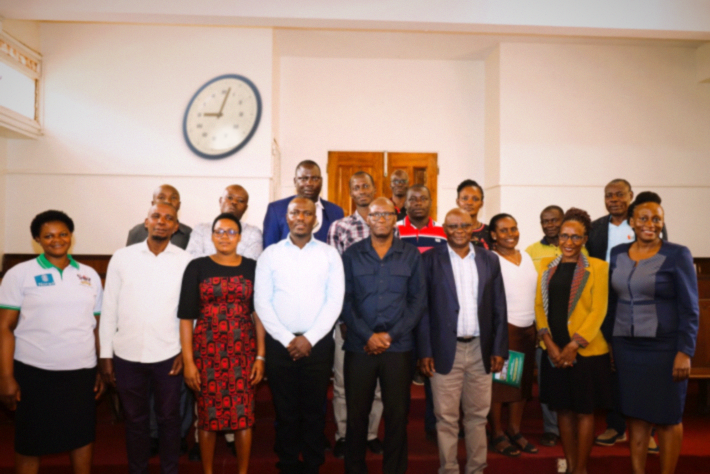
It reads 9:02
